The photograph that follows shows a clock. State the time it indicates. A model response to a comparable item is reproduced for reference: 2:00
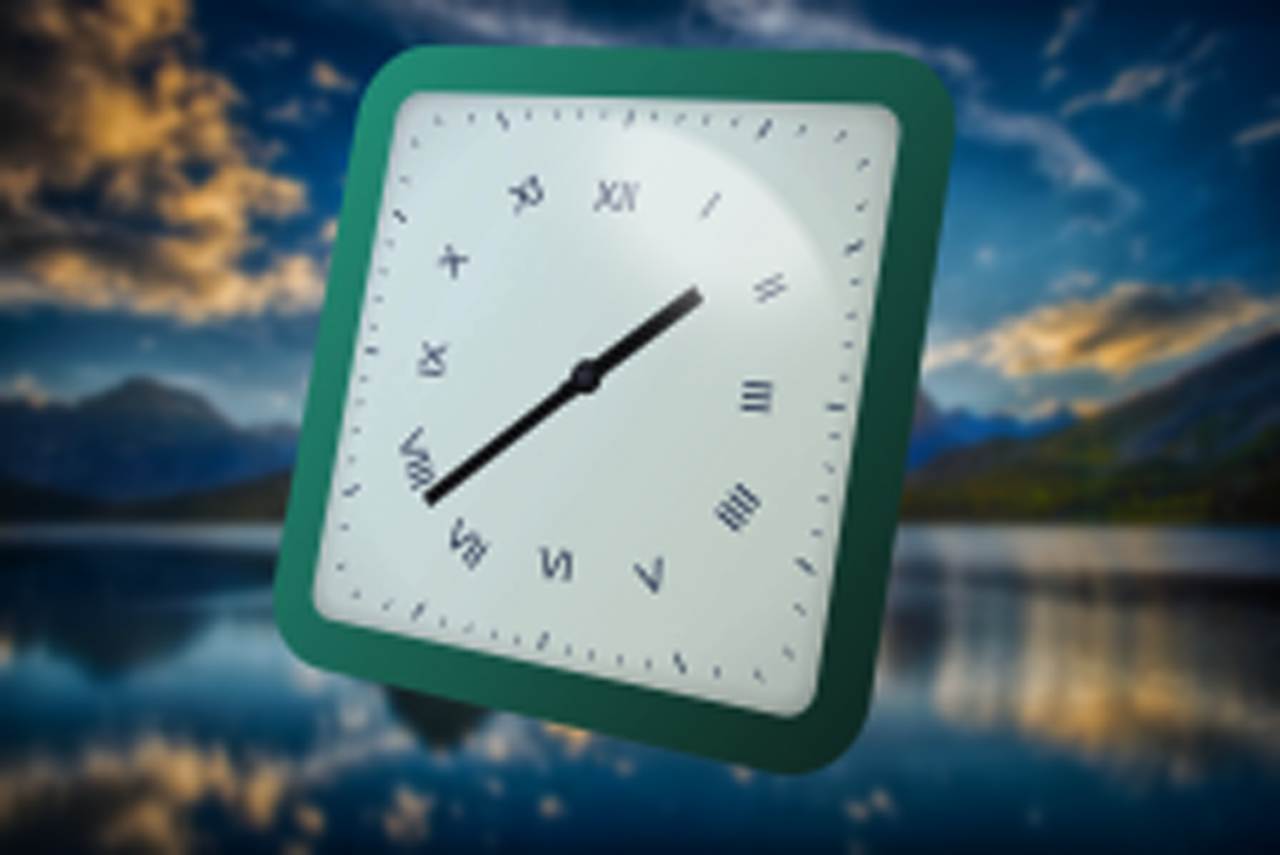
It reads 1:38
